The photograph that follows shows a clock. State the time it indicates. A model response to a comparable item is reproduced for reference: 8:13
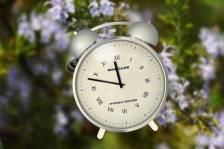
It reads 11:48
